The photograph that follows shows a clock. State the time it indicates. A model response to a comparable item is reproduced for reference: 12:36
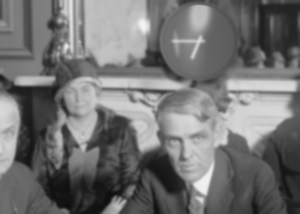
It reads 6:45
